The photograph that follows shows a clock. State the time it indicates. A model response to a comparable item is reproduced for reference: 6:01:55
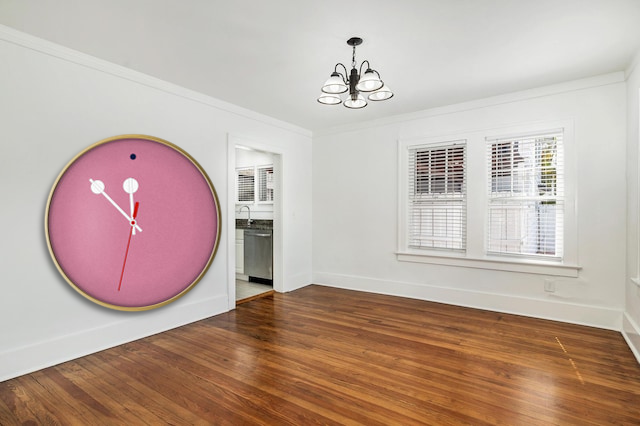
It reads 11:52:32
